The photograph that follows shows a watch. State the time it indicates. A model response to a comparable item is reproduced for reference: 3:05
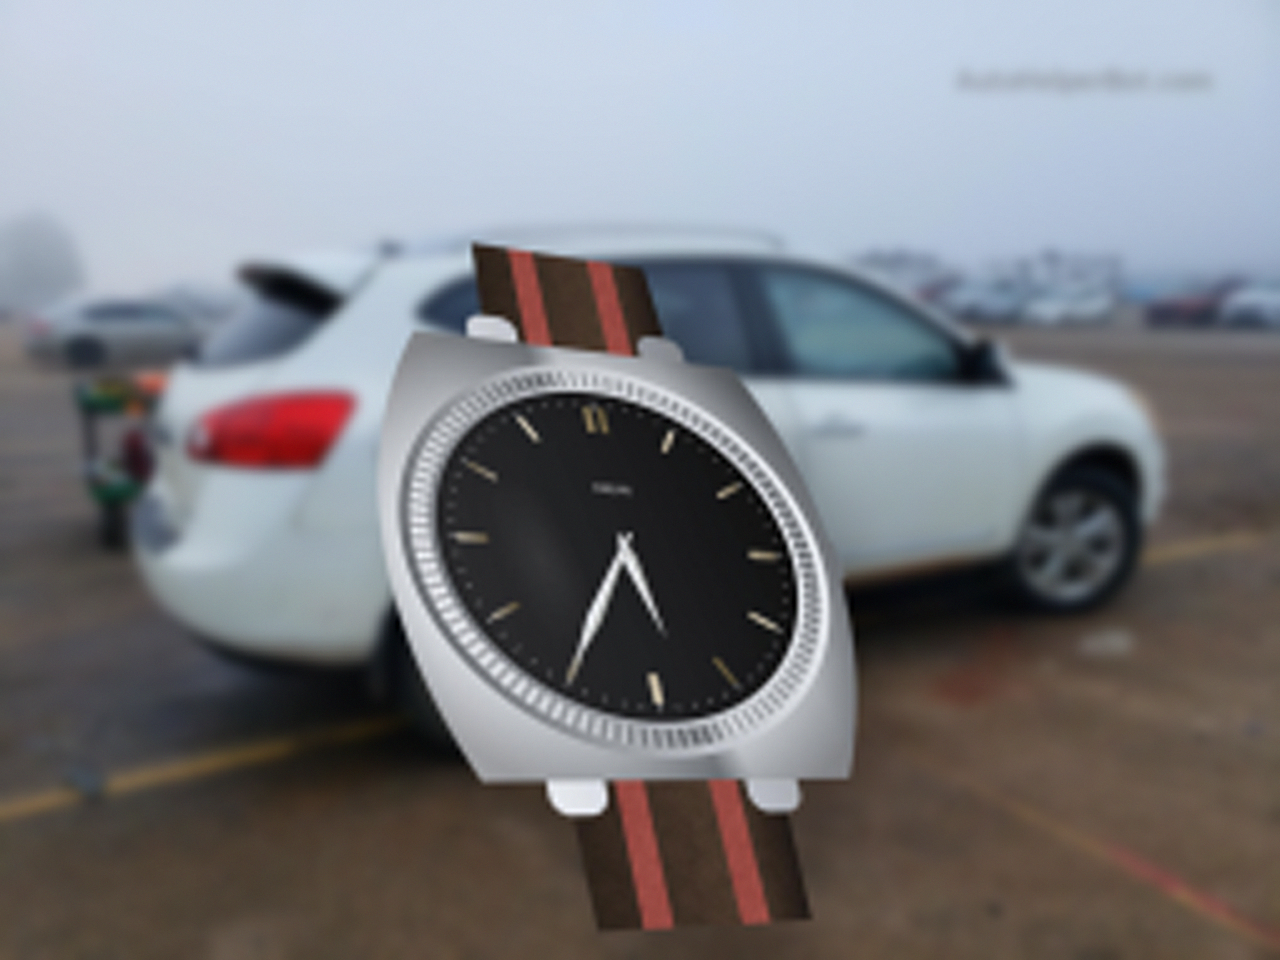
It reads 5:35
